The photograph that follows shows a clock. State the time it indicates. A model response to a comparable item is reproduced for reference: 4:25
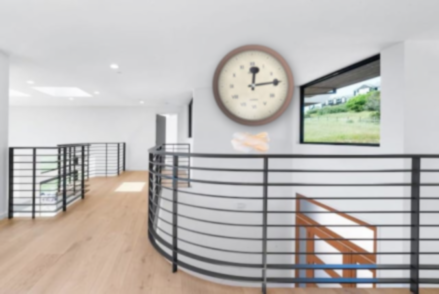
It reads 12:14
